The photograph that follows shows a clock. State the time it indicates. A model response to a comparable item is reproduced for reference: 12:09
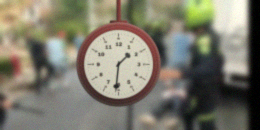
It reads 1:31
